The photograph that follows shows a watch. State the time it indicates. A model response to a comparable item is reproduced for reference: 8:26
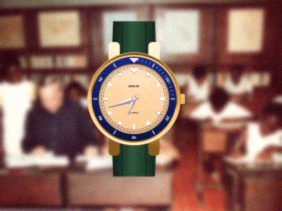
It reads 6:42
